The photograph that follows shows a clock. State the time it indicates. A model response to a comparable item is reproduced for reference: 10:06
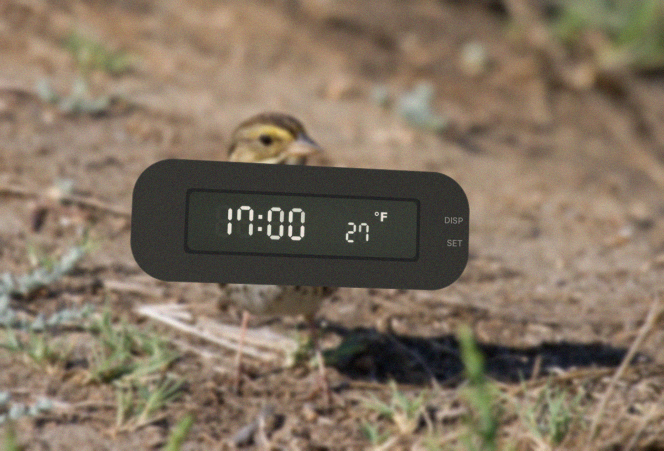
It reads 17:00
